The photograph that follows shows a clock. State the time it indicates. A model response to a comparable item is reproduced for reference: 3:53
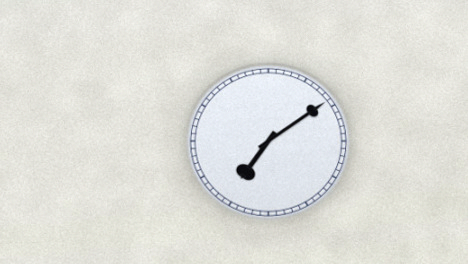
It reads 7:09
